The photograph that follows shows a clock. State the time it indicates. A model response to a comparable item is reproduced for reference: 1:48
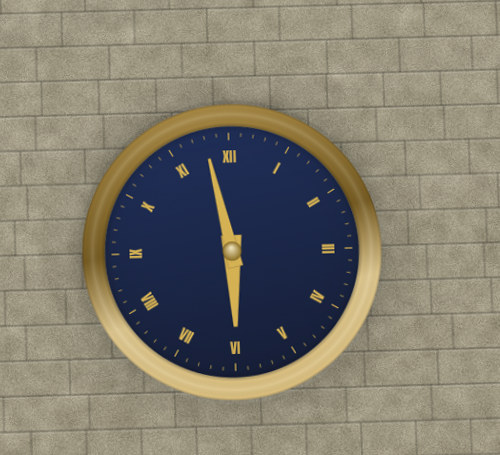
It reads 5:58
